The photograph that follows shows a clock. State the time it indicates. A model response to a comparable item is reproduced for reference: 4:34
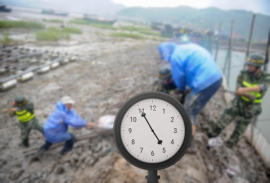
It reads 4:55
